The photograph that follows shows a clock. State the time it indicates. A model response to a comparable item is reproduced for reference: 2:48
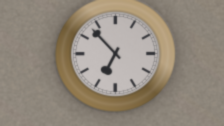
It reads 6:53
